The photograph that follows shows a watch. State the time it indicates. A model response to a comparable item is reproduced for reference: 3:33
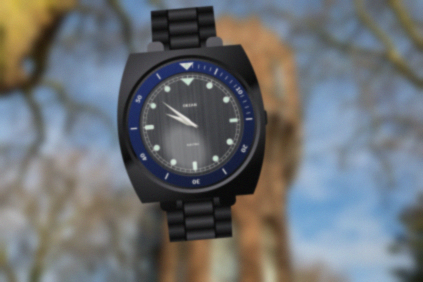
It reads 9:52
